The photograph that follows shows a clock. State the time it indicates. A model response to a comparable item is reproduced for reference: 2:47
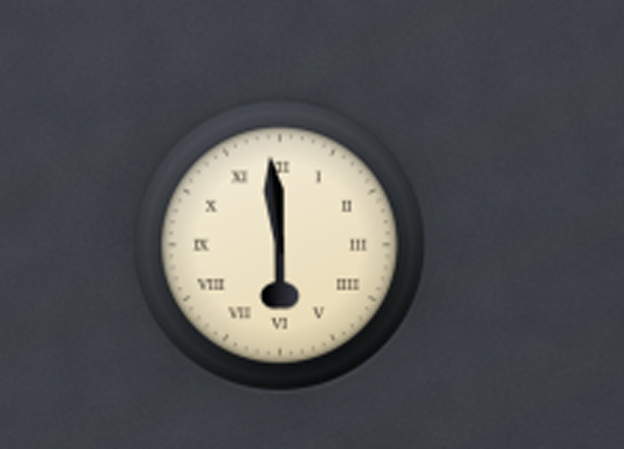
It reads 5:59
